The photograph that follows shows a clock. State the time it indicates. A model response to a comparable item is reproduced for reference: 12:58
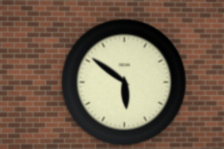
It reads 5:51
